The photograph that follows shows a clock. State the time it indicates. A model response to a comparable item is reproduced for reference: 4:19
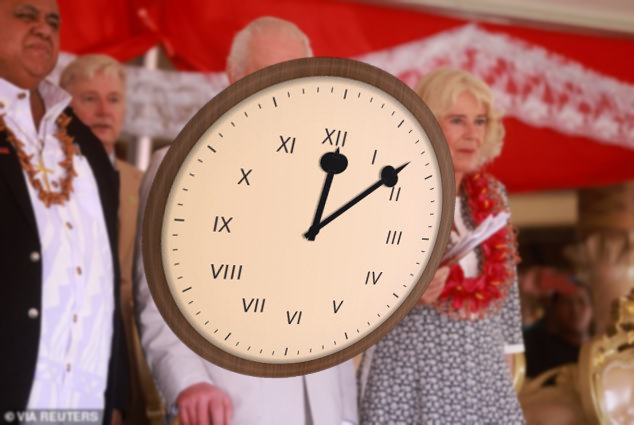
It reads 12:08
